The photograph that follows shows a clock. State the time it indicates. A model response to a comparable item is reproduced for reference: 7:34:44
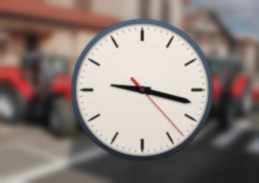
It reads 9:17:23
